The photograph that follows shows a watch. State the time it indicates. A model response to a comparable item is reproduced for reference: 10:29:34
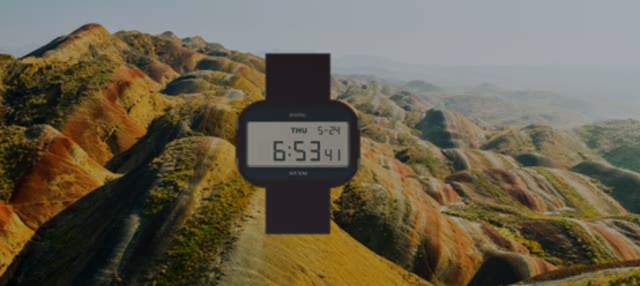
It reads 6:53:41
